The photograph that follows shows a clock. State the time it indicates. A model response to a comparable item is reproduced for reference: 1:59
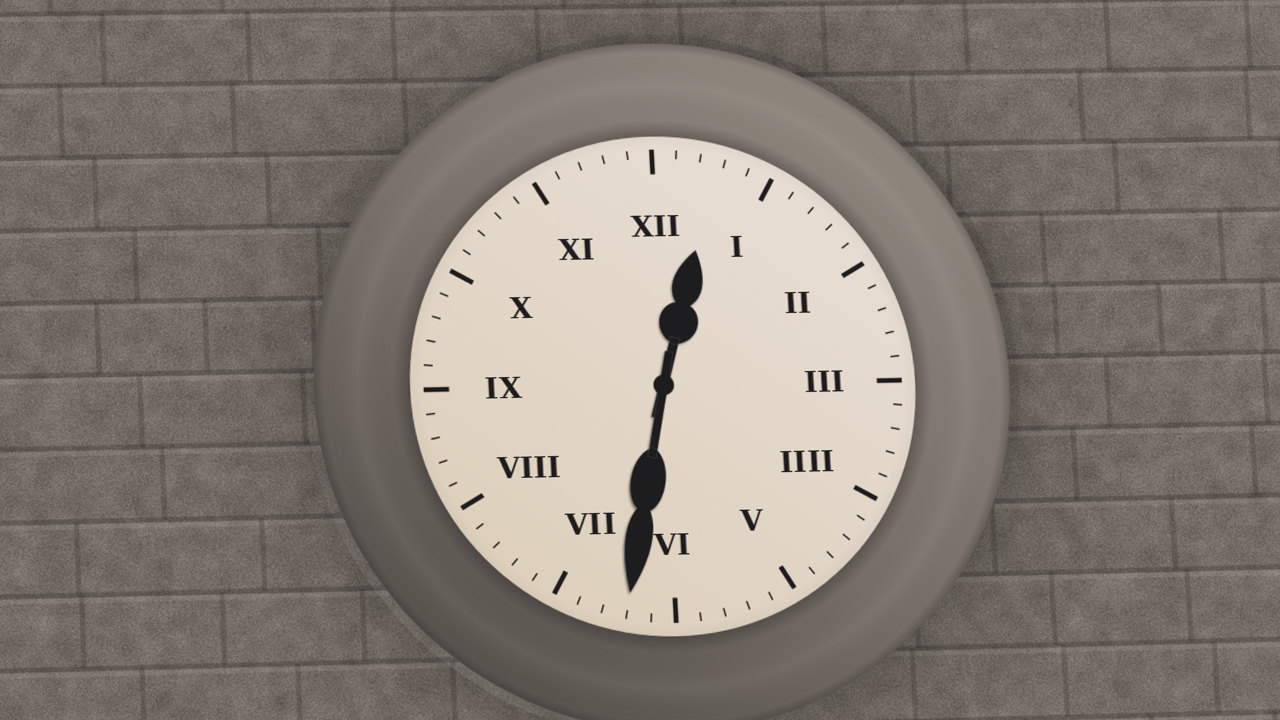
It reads 12:32
